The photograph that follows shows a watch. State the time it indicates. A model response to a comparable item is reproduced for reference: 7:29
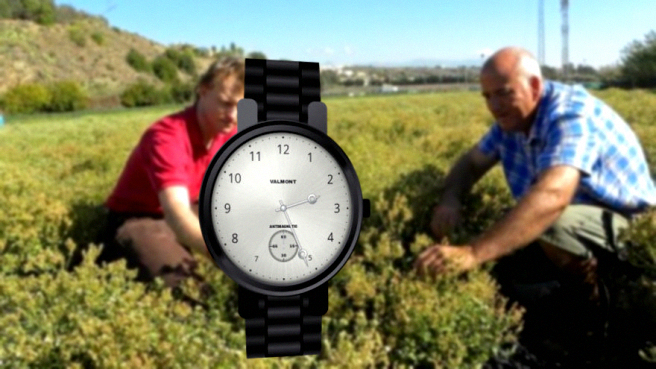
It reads 2:26
